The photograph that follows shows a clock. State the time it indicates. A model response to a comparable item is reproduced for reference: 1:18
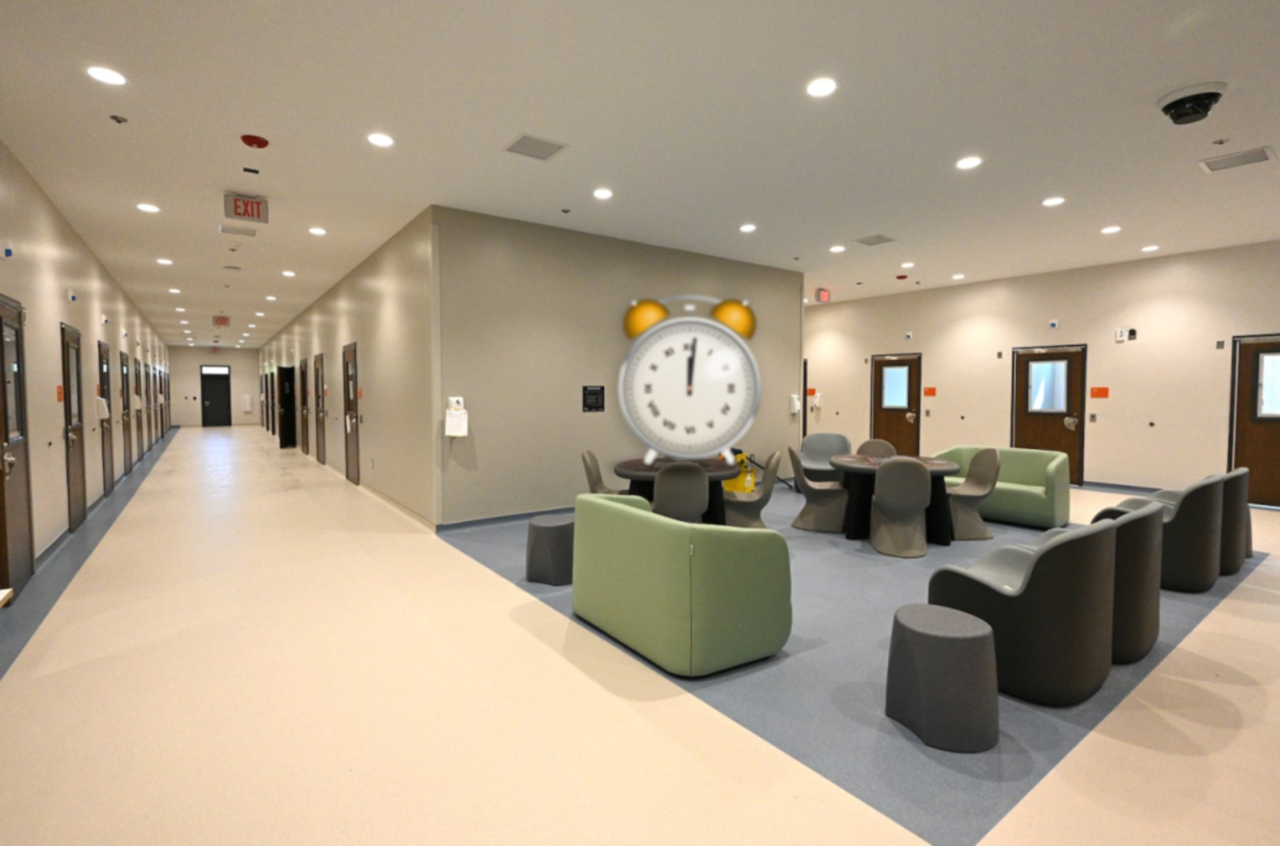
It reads 12:01
